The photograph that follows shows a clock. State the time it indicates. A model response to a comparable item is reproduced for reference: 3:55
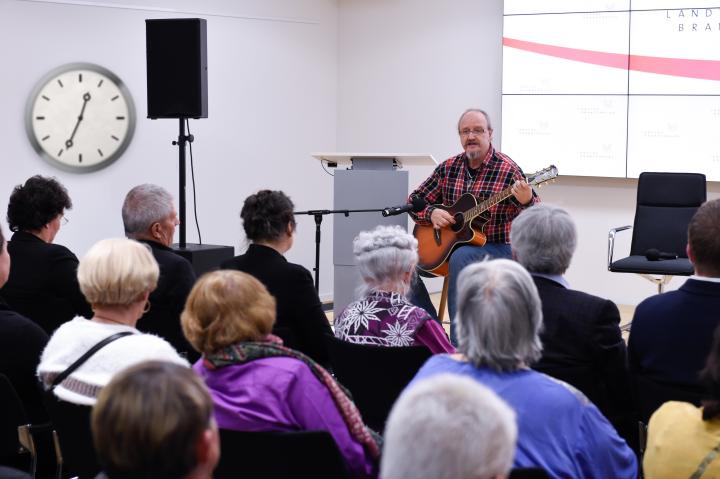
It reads 12:34
